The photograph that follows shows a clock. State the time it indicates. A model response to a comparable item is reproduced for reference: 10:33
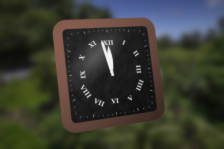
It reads 11:58
